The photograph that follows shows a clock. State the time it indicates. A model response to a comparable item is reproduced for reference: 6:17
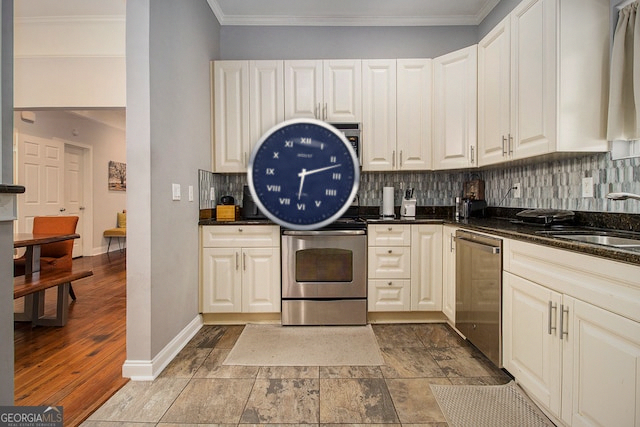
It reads 6:12
